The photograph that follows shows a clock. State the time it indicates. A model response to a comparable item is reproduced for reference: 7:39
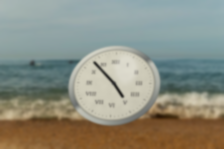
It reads 4:53
